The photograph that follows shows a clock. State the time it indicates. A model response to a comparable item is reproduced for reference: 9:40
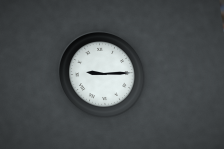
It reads 9:15
